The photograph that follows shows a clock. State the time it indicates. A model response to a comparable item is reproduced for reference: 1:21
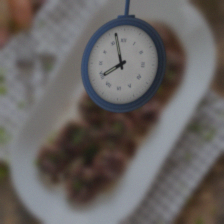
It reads 7:57
